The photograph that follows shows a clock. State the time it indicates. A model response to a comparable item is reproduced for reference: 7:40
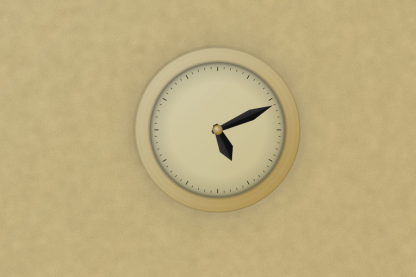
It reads 5:11
